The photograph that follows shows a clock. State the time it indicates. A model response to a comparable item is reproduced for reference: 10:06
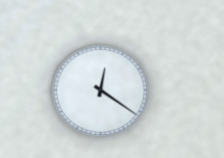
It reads 12:21
